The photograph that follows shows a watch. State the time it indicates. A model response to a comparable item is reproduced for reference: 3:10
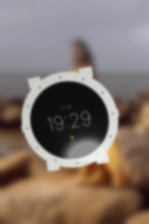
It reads 19:29
